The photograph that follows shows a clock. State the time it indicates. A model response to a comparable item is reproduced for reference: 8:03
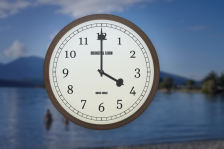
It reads 4:00
